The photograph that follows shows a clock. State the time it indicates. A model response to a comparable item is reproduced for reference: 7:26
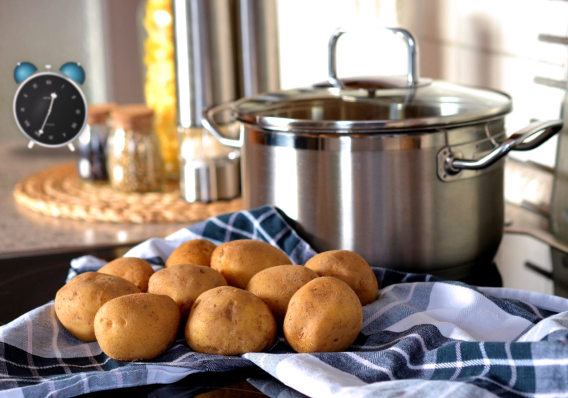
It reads 12:34
